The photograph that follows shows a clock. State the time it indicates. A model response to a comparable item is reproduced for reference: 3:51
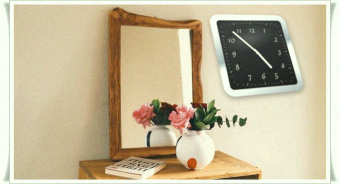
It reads 4:53
